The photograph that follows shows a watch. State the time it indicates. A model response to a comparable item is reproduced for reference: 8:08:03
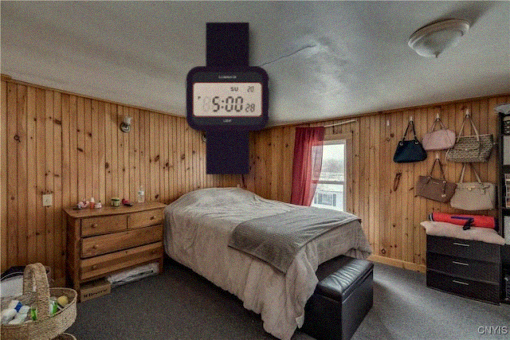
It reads 5:00:28
